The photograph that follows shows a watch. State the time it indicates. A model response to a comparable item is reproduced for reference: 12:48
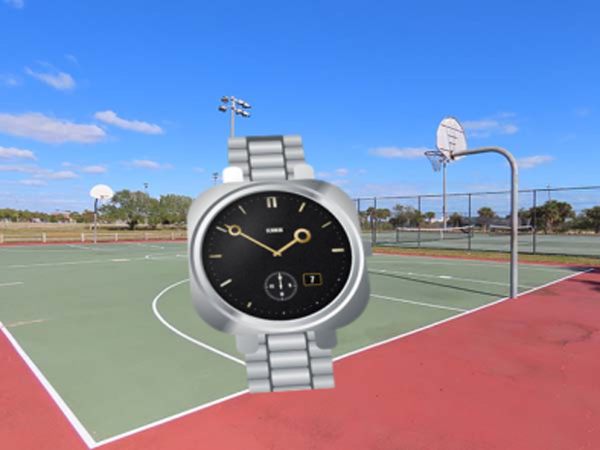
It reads 1:51
